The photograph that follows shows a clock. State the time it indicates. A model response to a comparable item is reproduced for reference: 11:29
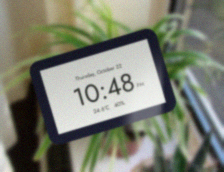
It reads 10:48
